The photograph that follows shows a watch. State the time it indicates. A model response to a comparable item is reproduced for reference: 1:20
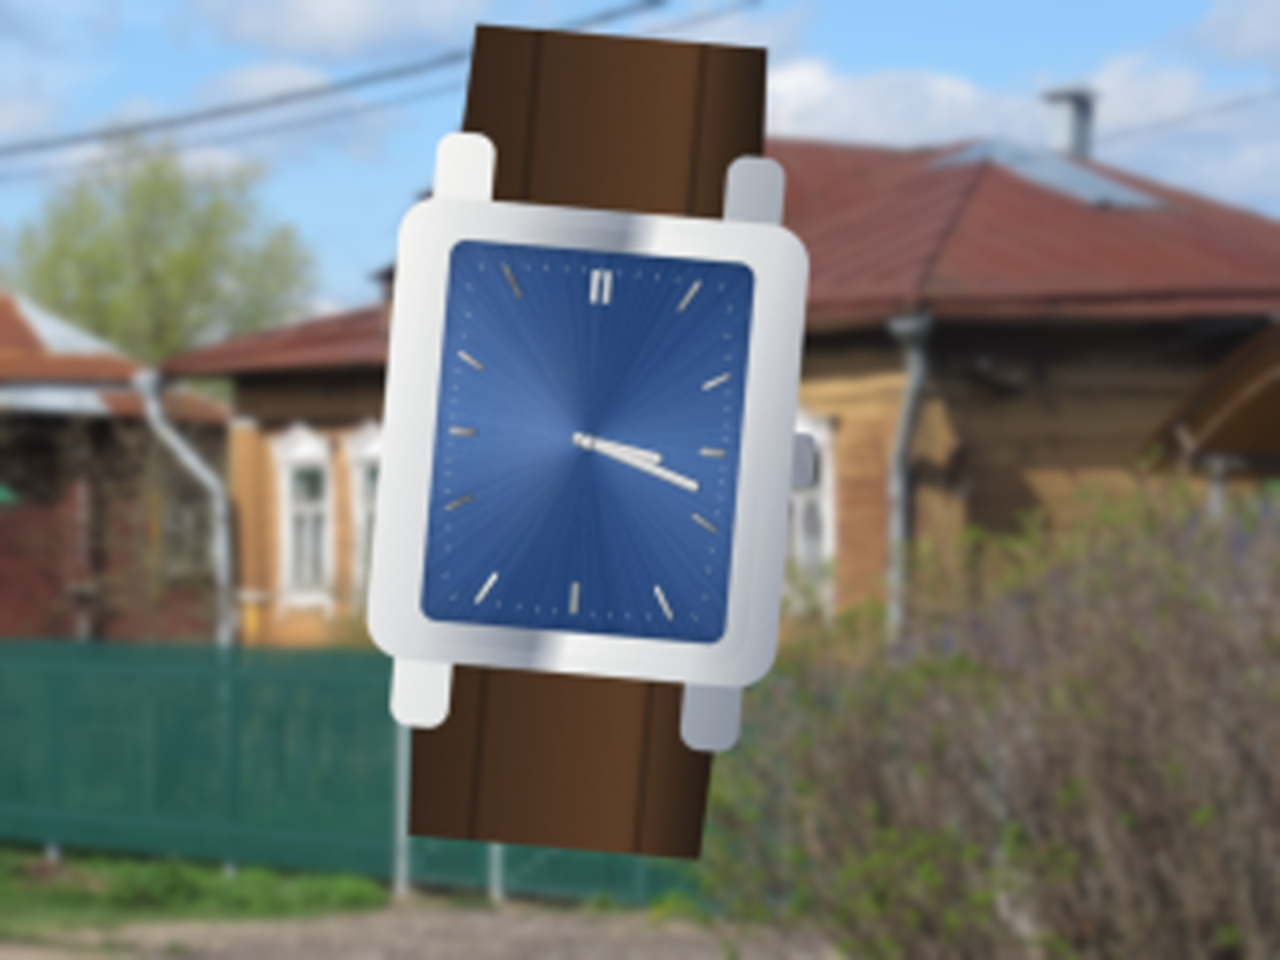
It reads 3:18
